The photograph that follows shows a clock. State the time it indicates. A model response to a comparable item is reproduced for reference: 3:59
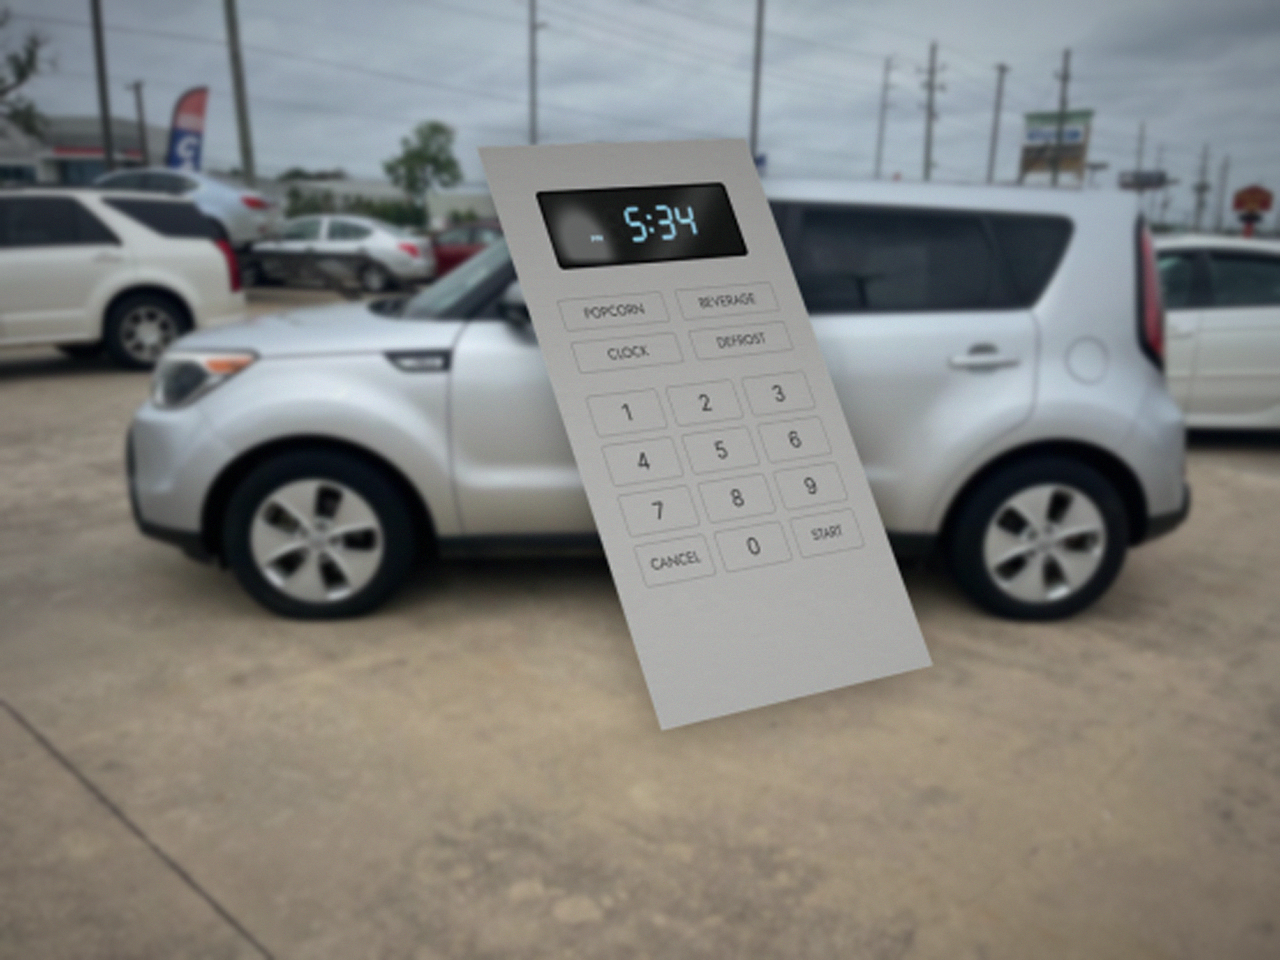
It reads 5:34
